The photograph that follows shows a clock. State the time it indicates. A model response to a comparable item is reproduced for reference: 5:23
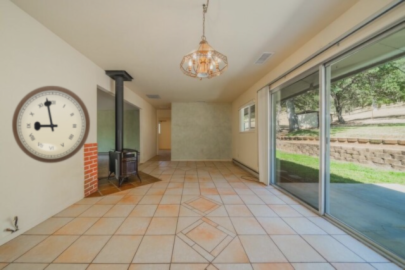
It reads 8:58
